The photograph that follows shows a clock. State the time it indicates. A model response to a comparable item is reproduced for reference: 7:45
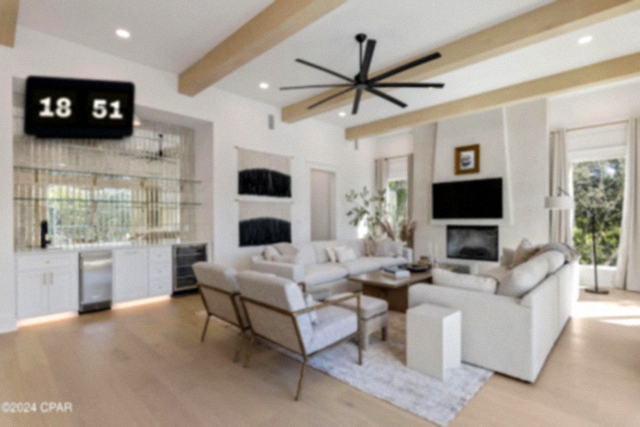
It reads 18:51
